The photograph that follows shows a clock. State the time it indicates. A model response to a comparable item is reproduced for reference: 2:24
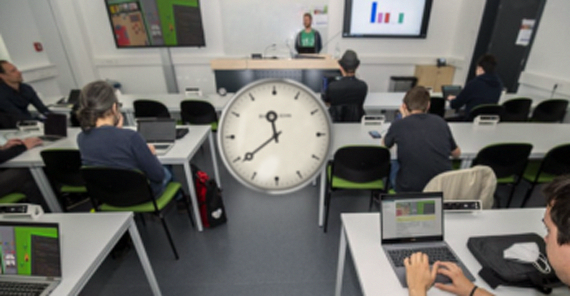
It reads 11:39
